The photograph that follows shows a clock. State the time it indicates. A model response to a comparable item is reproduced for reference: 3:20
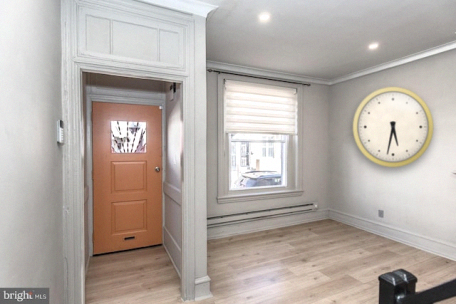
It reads 5:32
